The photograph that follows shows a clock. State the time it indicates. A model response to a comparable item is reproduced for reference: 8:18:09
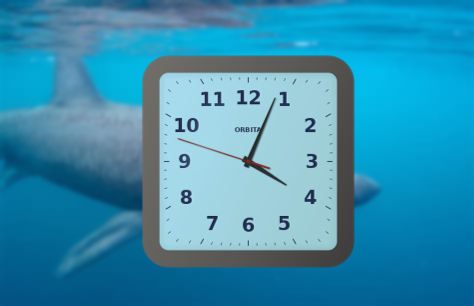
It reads 4:03:48
